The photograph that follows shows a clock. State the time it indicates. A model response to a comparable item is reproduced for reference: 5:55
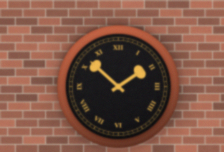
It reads 1:52
